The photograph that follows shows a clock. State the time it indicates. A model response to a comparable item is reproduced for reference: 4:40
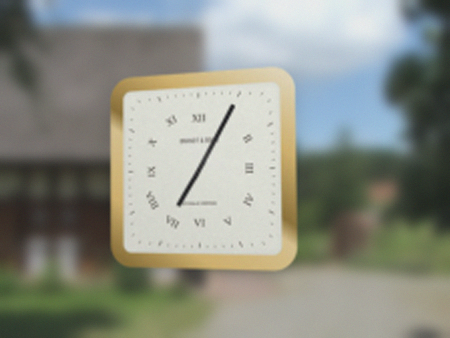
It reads 7:05
